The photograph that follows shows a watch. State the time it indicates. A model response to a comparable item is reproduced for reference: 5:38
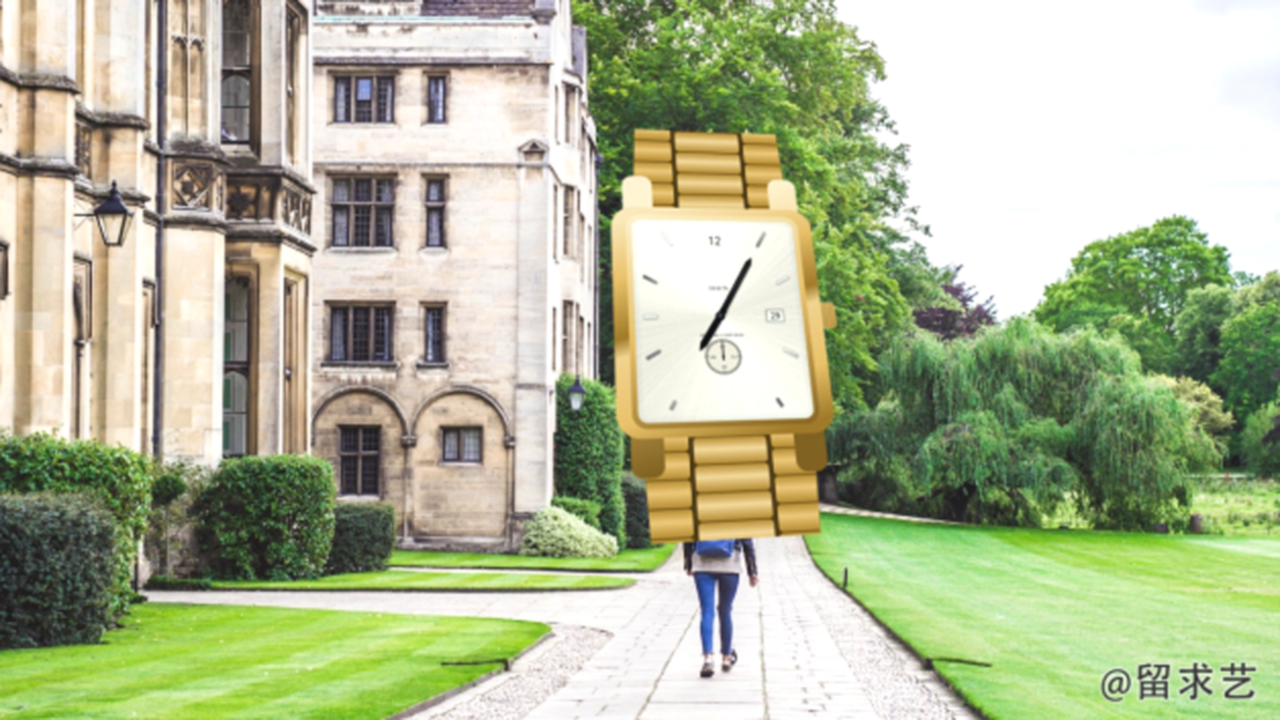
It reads 7:05
